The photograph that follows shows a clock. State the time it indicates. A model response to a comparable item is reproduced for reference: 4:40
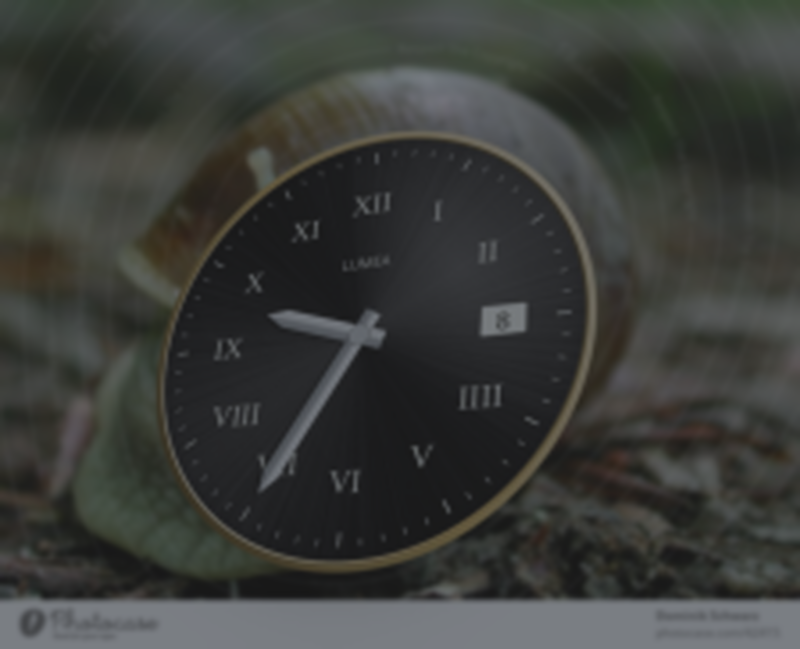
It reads 9:35
